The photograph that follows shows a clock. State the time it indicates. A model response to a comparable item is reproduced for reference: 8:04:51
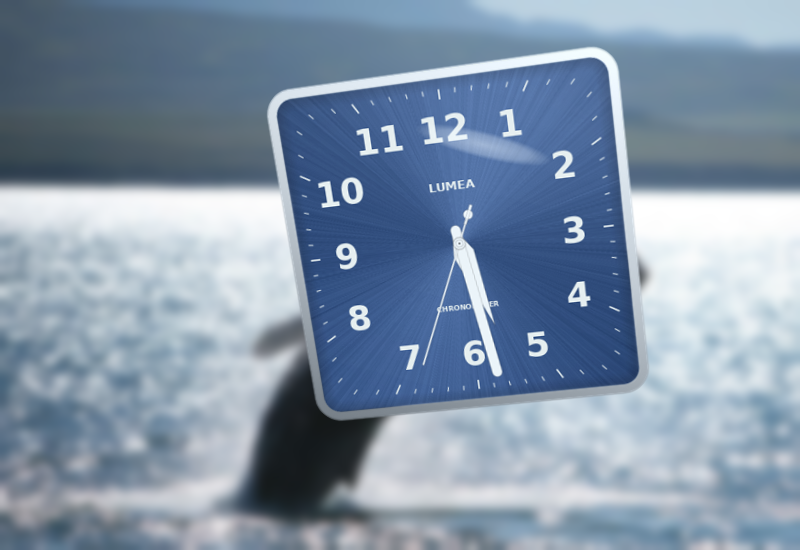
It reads 5:28:34
